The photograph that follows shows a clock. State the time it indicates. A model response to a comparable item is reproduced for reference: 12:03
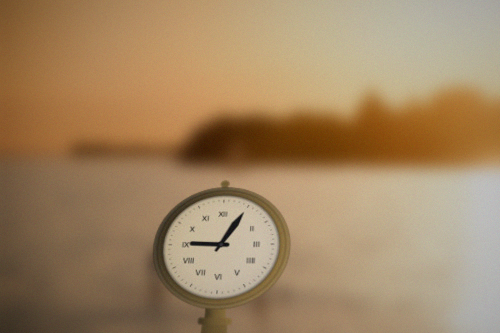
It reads 9:05
